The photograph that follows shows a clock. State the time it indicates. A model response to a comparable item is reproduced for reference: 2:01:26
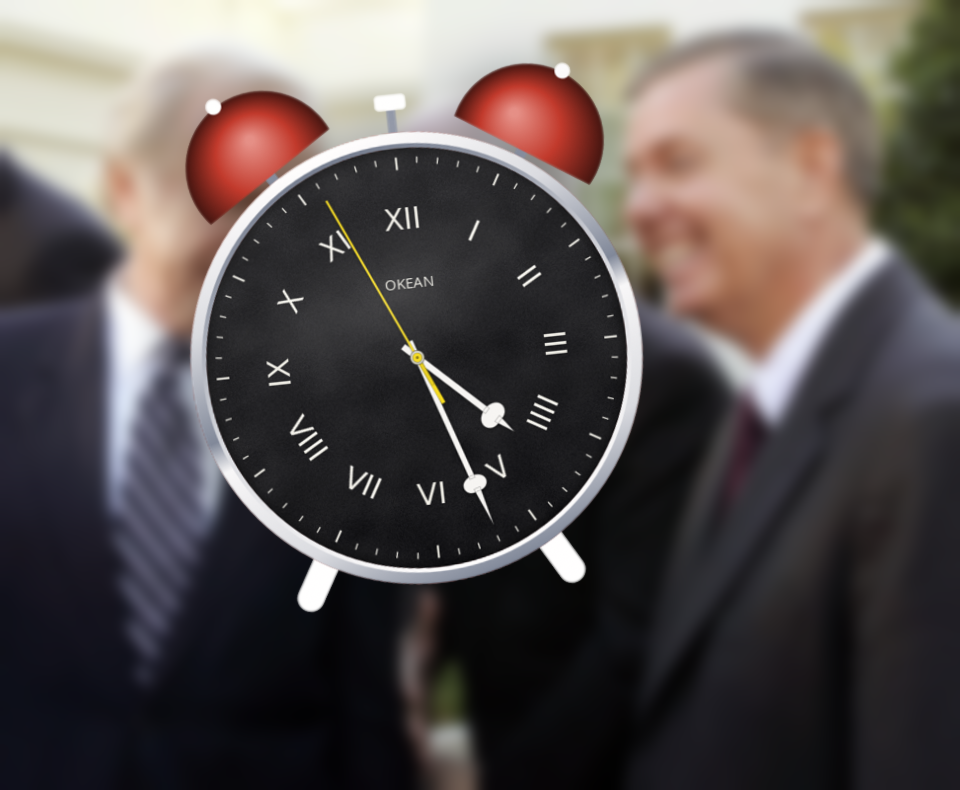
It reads 4:26:56
